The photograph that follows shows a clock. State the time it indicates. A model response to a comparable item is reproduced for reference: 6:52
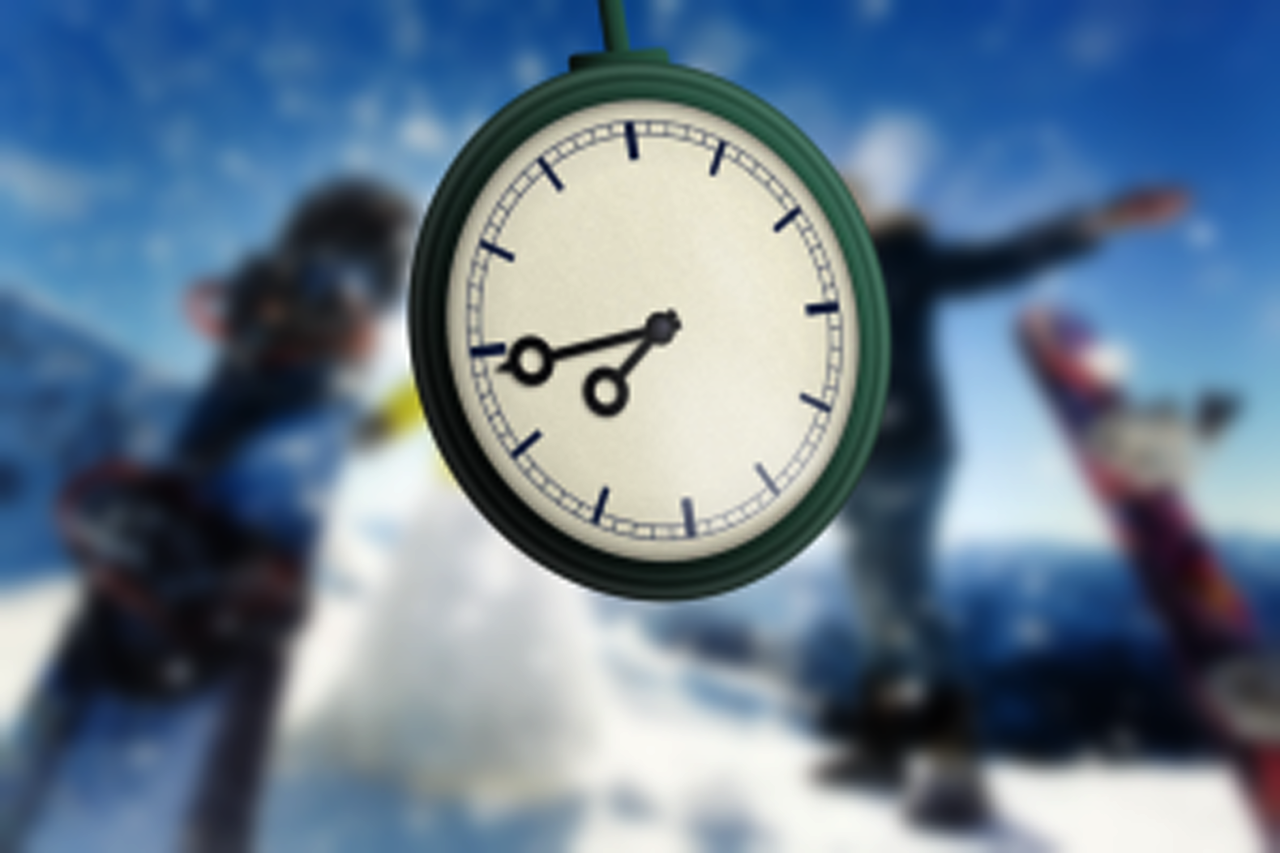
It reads 7:44
